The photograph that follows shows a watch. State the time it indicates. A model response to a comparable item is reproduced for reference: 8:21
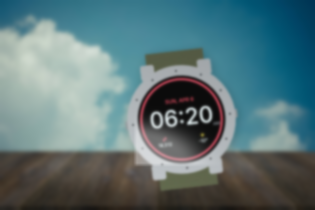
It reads 6:20
